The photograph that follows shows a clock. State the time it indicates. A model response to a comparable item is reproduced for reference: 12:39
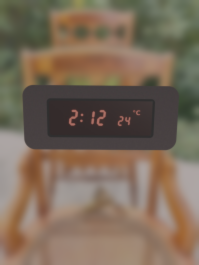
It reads 2:12
